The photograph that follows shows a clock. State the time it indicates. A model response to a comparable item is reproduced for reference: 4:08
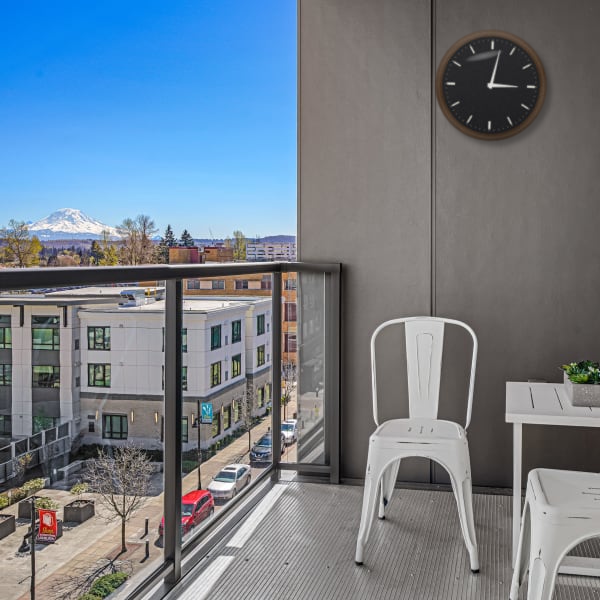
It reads 3:02
